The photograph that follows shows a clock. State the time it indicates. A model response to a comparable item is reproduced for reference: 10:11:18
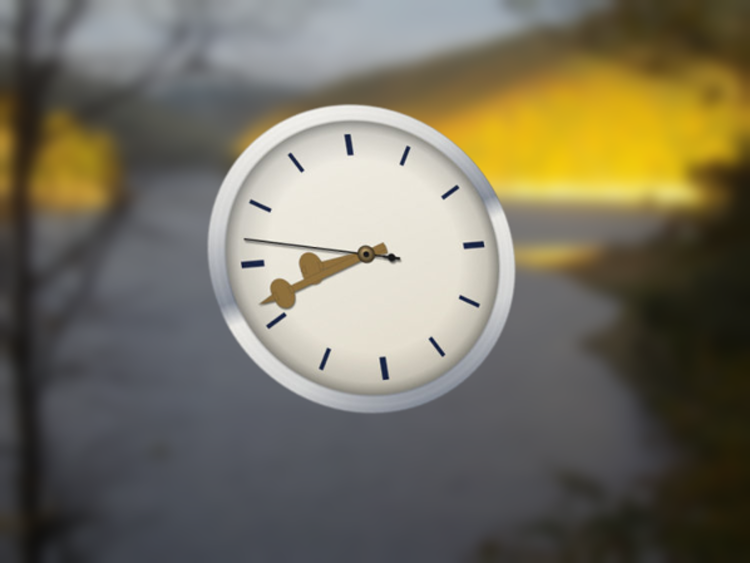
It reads 8:41:47
